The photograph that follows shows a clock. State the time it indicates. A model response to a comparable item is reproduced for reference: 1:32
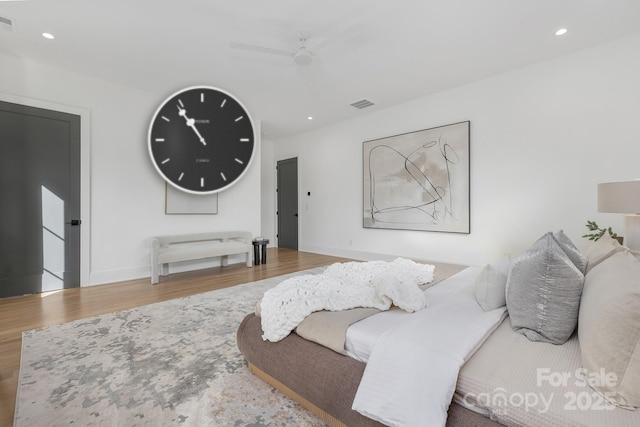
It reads 10:54
